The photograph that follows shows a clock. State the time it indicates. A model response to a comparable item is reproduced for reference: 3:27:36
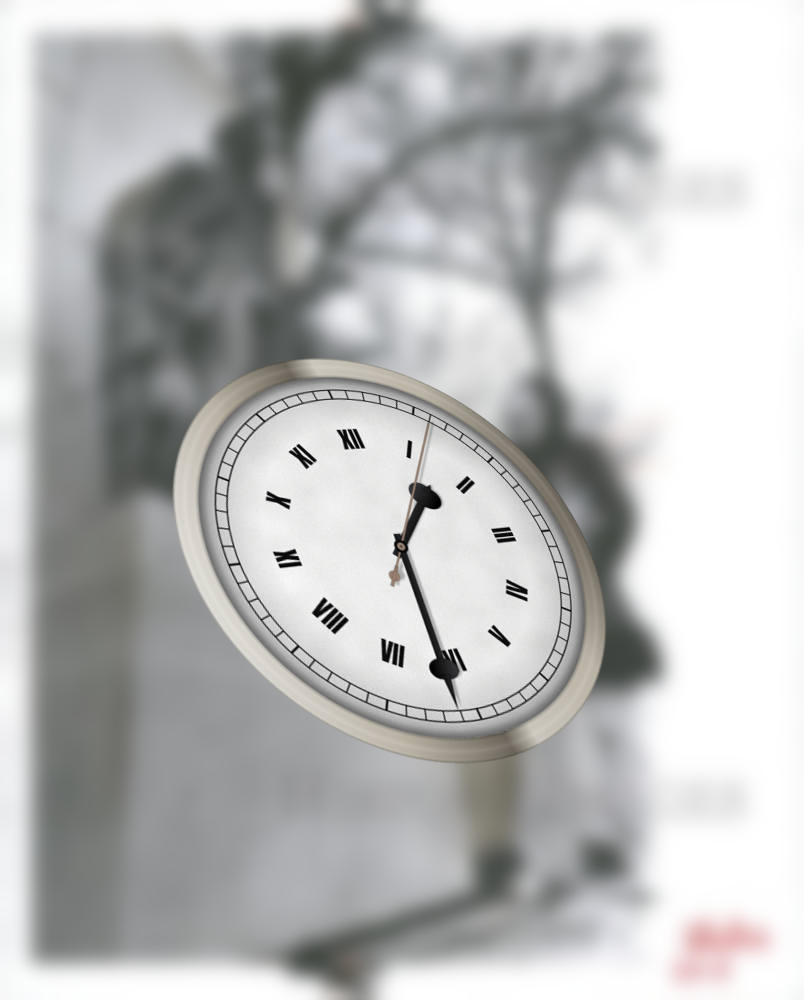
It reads 1:31:06
